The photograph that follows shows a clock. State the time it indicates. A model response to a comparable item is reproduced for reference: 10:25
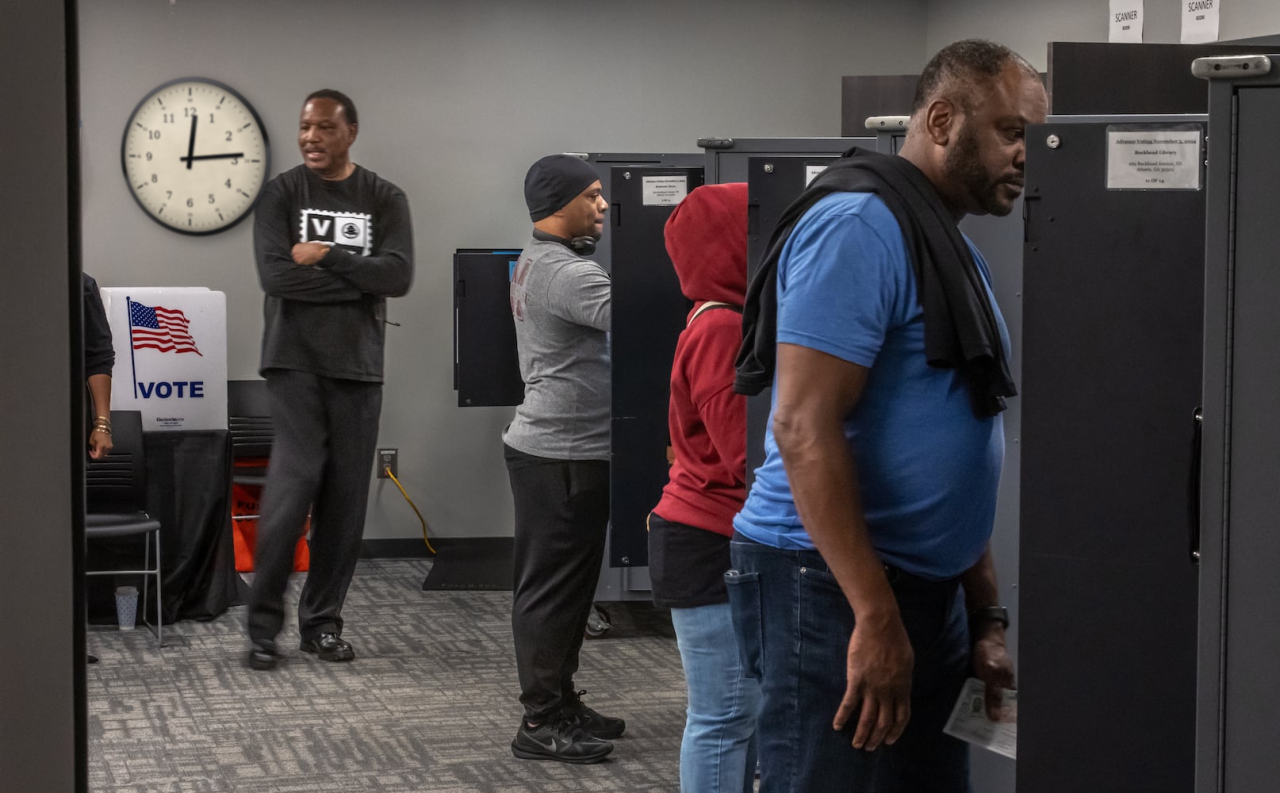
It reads 12:14
